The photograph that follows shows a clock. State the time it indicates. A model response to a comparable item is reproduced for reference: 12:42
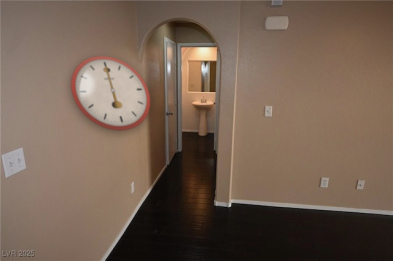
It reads 6:00
